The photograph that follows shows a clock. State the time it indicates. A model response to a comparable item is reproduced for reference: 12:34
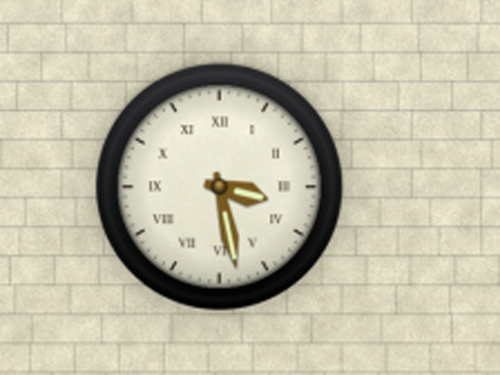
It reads 3:28
